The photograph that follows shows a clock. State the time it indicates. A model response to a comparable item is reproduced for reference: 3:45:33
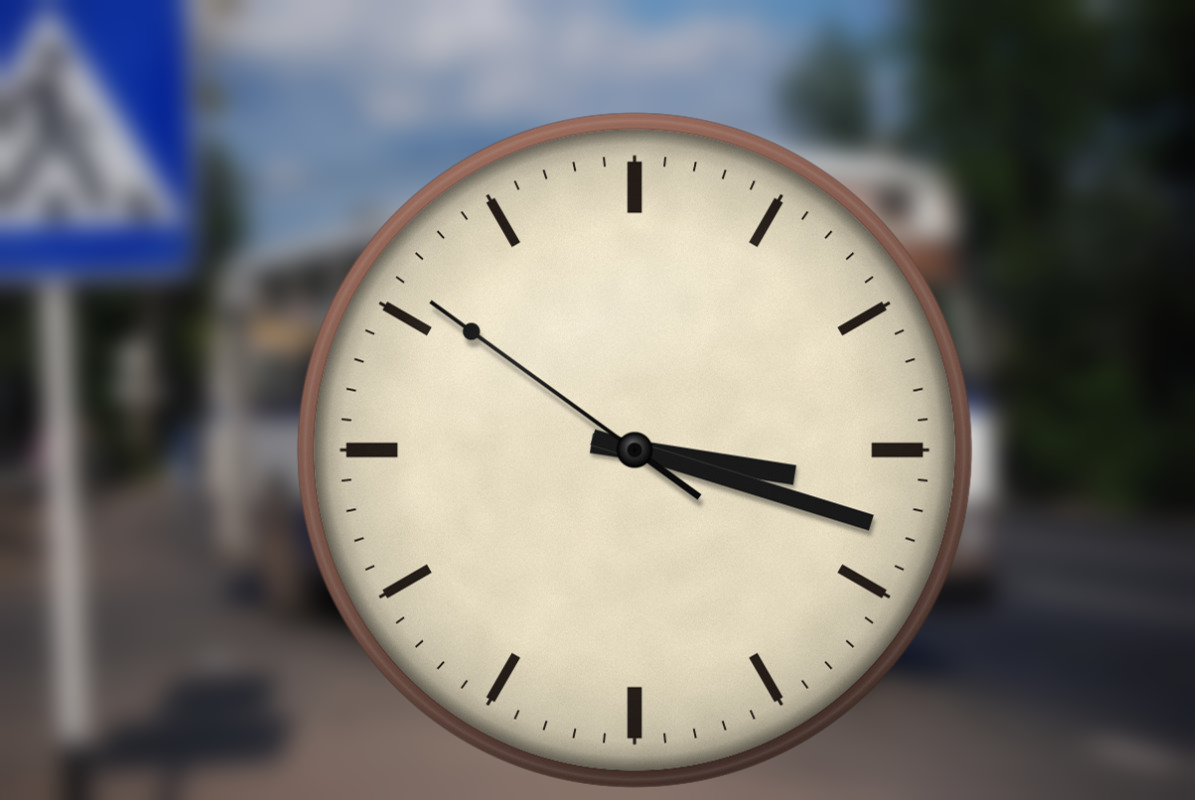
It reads 3:17:51
